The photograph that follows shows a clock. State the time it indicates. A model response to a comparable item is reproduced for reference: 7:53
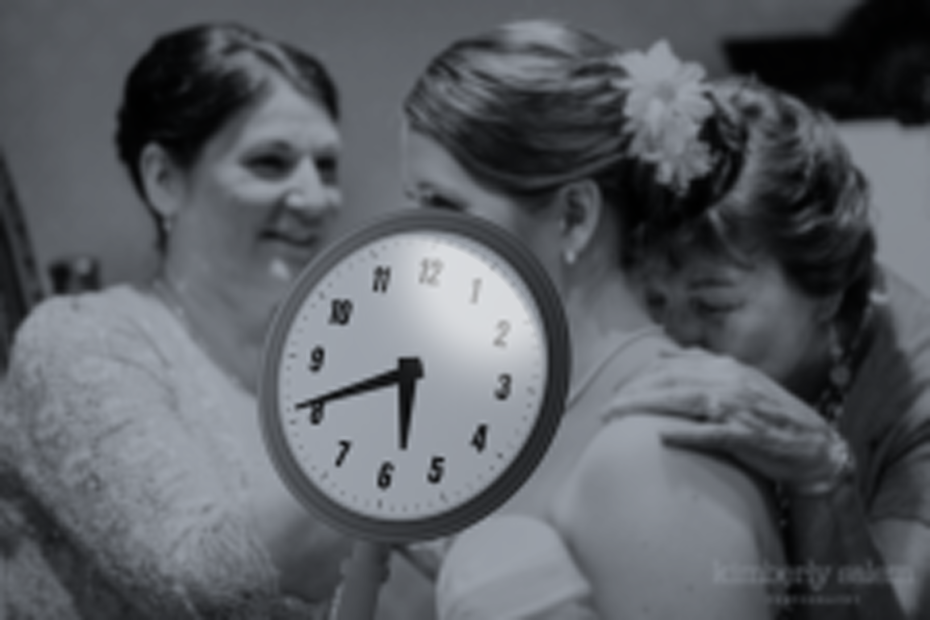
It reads 5:41
